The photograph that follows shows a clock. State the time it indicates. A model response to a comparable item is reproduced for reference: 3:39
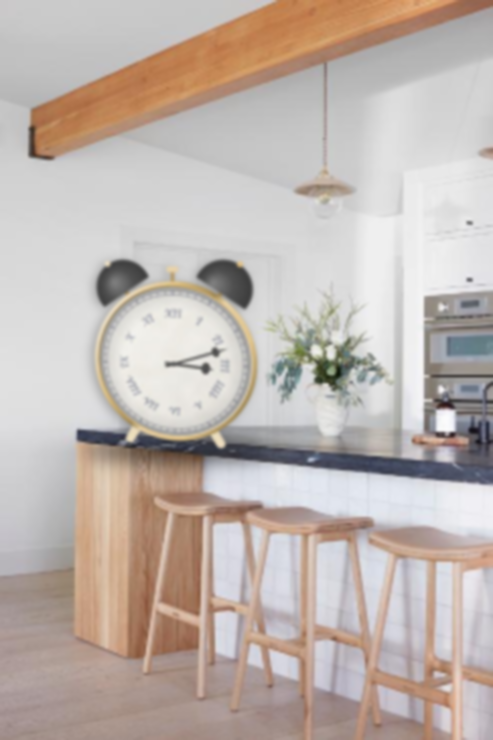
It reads 3:12
